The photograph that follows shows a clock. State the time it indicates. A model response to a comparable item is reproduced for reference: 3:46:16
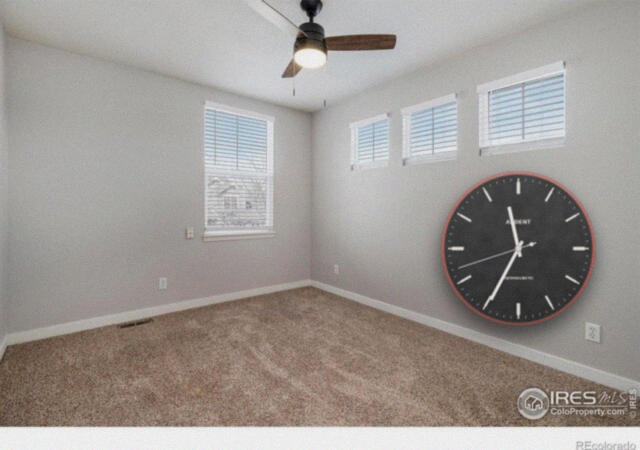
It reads 11:34:42
